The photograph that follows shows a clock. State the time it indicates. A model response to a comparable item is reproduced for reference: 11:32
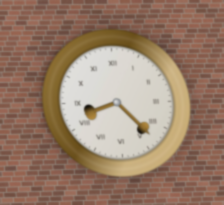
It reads 8:23
